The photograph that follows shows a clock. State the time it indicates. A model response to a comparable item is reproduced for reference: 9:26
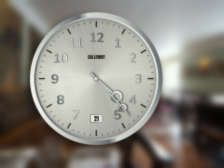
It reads 4:23
